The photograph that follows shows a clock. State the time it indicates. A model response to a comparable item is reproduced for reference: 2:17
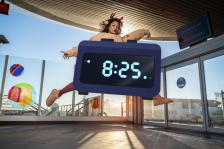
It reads 8:25
